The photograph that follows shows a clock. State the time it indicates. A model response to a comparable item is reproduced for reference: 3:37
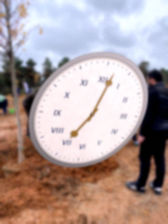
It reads 7:02
